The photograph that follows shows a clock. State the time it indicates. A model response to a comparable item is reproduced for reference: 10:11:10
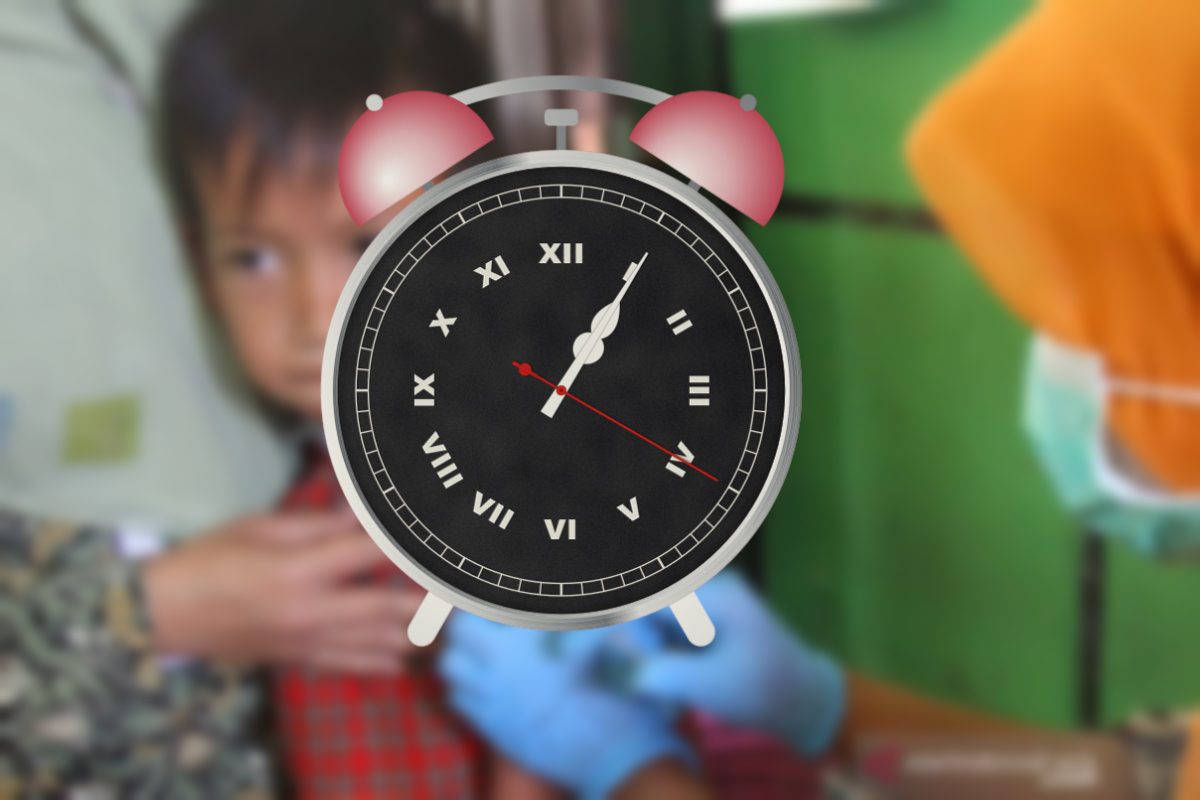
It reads 1:05:20
